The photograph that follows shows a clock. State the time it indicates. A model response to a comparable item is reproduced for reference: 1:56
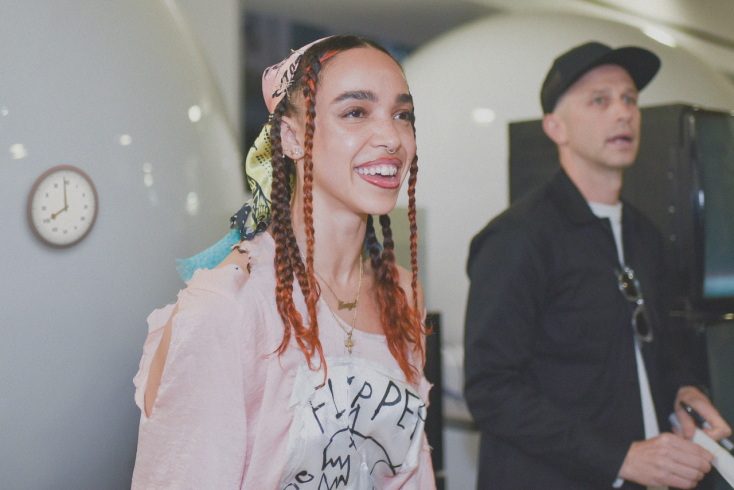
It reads 7:59
